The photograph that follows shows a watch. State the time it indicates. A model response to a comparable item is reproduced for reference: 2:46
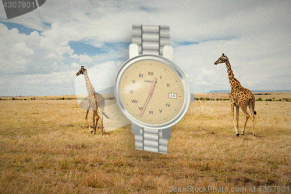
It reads 12:34
